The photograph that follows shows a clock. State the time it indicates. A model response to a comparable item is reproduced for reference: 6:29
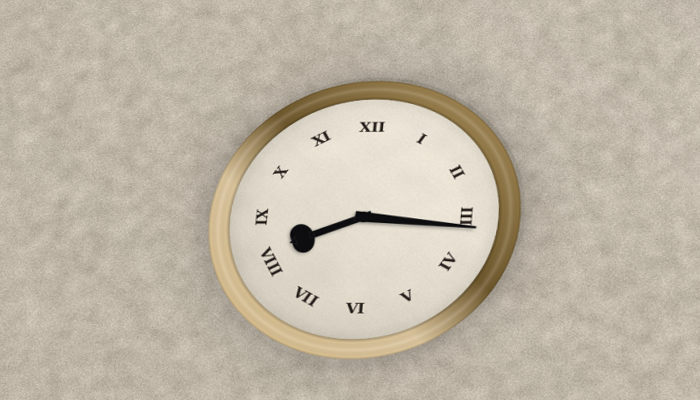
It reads 8:16
